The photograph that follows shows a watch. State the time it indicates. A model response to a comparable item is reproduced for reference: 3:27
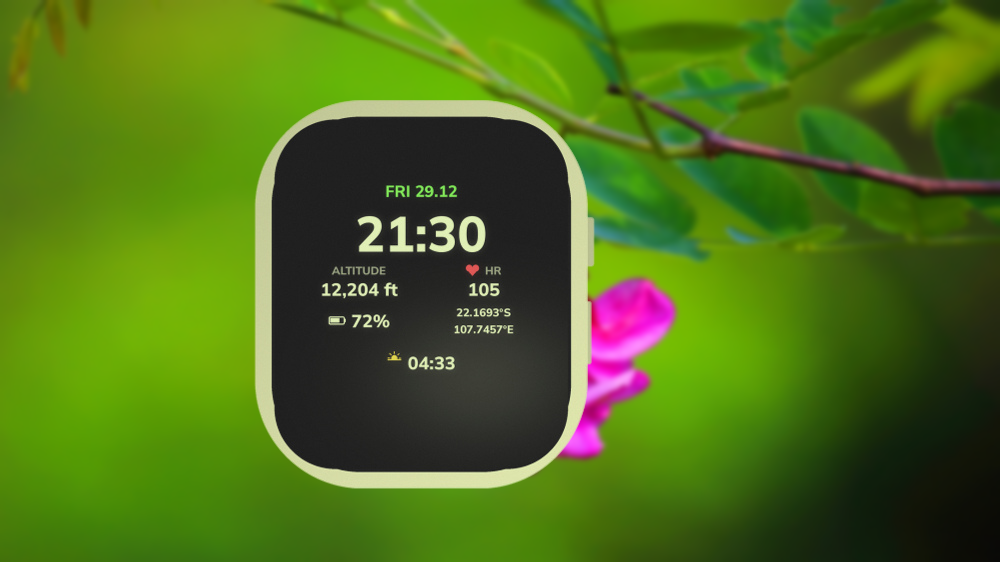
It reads 21:30
